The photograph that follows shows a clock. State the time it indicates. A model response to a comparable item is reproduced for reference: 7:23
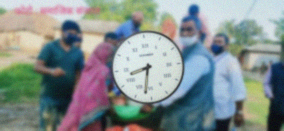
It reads 8:32
